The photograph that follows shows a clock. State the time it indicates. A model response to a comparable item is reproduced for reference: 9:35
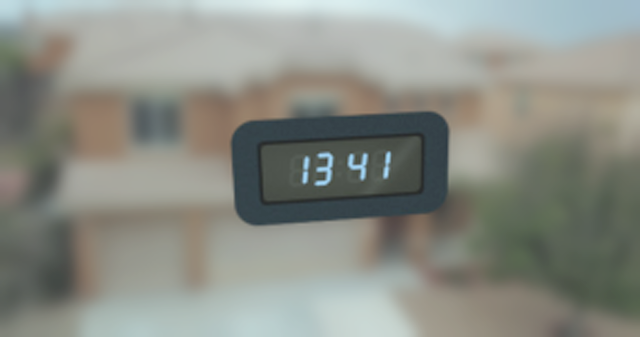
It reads 13:41
